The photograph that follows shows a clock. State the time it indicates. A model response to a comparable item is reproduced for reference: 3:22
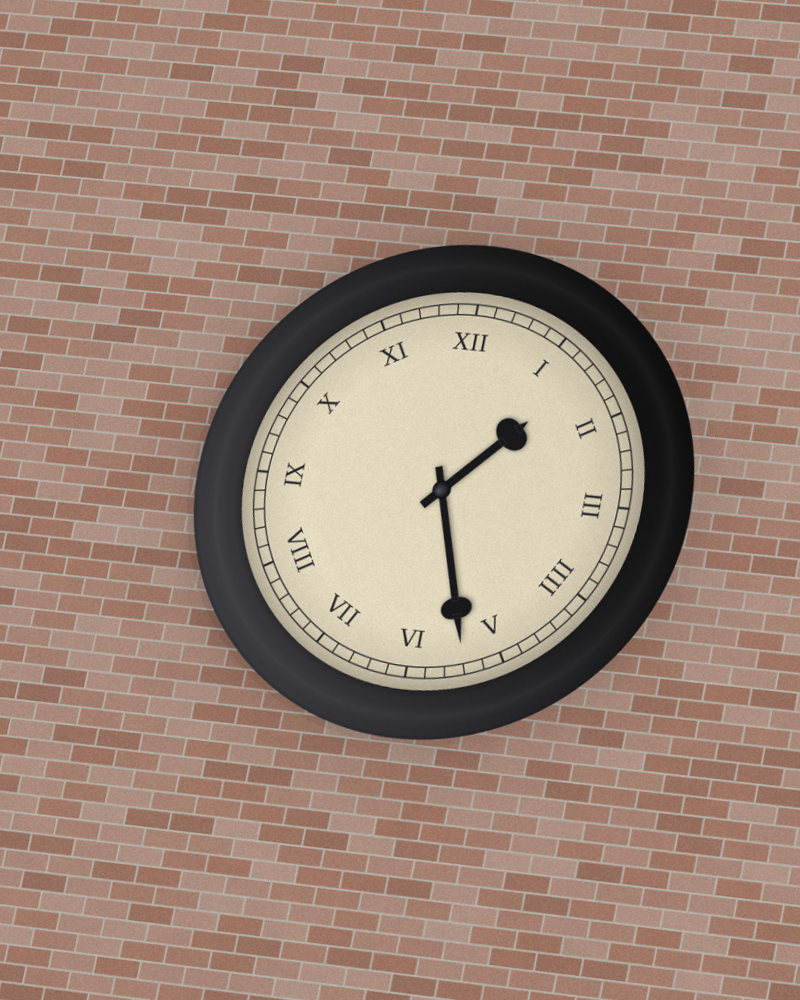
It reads 1:27
